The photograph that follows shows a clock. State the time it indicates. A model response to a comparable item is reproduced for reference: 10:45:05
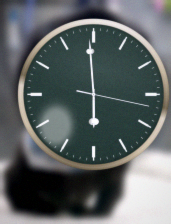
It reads 5:59:17
